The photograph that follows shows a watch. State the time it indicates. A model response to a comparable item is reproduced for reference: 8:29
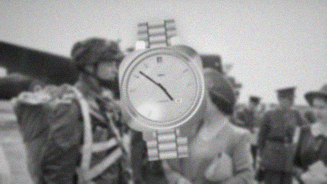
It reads 4:52
